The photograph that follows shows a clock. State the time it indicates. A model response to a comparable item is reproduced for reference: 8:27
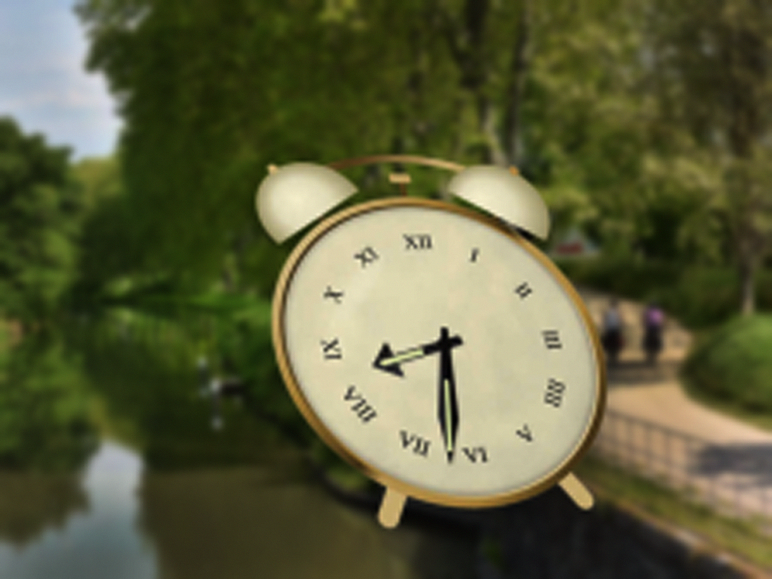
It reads 8:32
